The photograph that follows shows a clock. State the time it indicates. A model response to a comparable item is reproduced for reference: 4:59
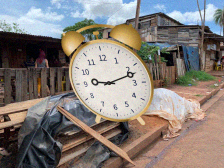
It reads 9:12
